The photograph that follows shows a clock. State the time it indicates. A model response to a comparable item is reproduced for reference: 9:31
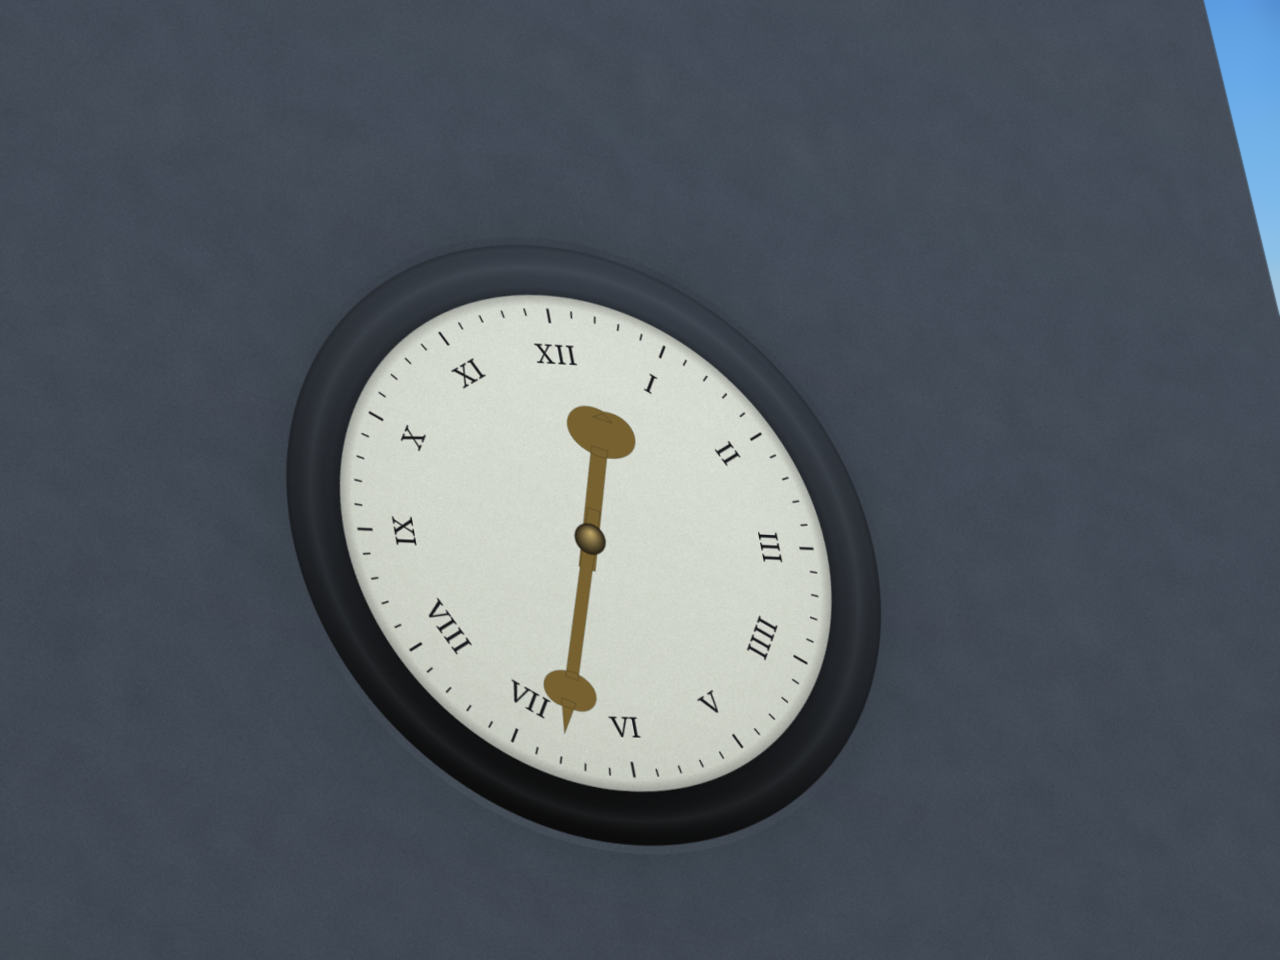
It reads 12:33
